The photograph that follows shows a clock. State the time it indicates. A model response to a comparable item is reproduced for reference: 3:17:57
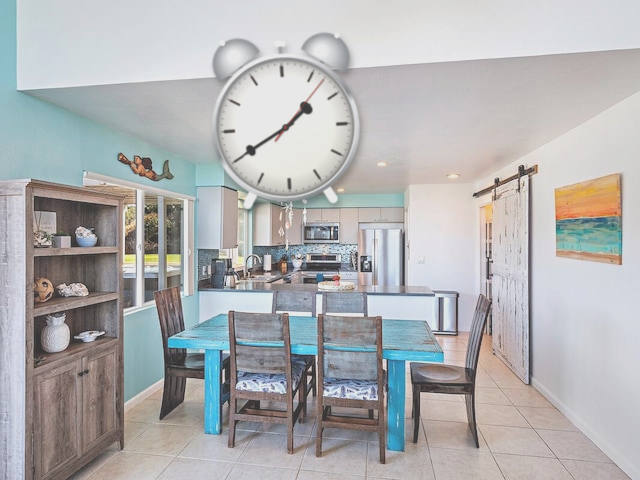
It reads 1:40:07
